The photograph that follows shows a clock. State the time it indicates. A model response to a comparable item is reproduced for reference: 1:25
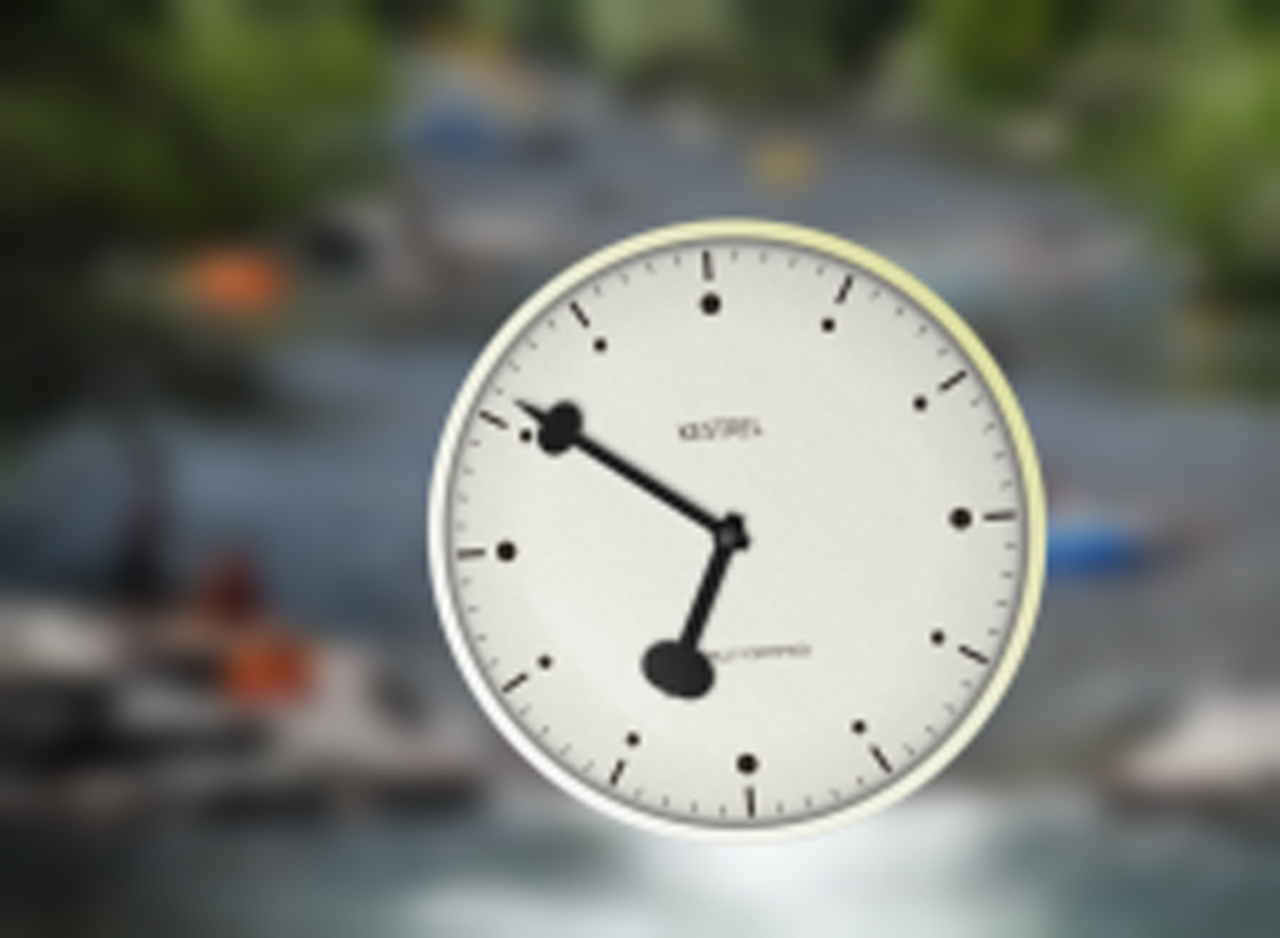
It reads 6:51
